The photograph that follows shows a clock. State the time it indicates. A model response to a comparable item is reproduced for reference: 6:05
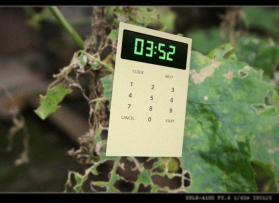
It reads 3:52
